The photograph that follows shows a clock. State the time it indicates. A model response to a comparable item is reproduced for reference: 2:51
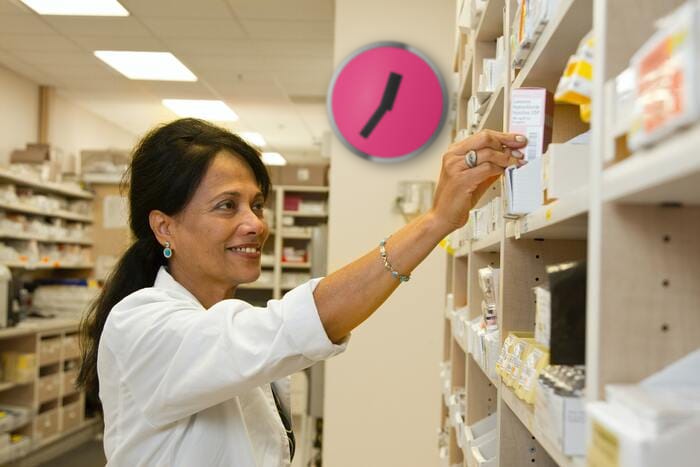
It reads 12:36
